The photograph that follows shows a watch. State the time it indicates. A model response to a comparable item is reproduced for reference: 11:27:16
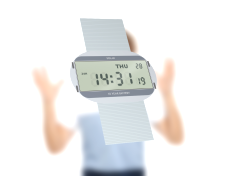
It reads 14:31:19
